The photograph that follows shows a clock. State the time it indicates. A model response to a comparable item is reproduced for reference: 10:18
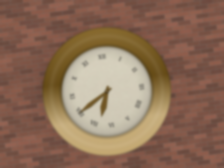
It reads 6:40
